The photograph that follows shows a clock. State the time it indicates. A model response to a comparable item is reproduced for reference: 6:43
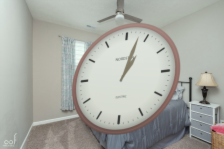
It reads 1:03
